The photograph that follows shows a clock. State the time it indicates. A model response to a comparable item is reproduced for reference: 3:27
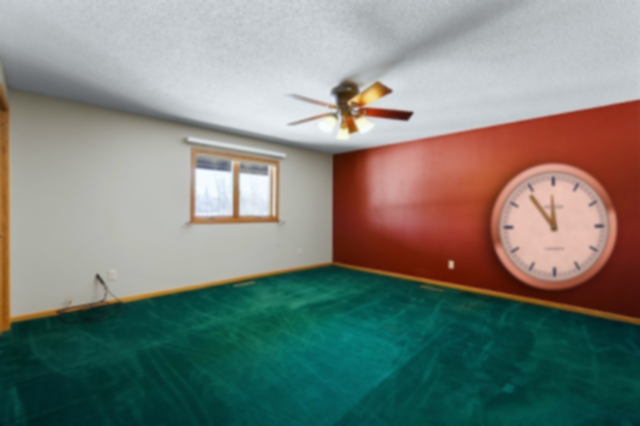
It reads 11:54
